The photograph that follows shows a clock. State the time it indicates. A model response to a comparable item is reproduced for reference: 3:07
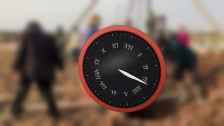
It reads 3:16
